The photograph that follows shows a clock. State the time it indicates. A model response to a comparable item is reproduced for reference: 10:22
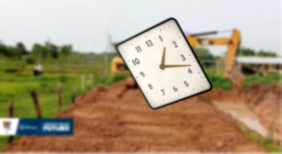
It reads 1:18
